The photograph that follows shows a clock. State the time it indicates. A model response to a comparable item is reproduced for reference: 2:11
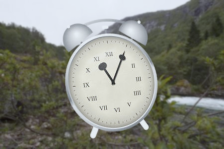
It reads 11:05
